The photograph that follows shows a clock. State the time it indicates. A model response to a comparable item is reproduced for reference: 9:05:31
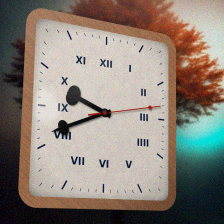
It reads 9:41:13
